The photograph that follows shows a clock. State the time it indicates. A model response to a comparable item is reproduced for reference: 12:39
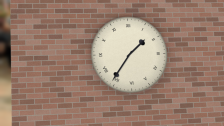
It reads 1:36
